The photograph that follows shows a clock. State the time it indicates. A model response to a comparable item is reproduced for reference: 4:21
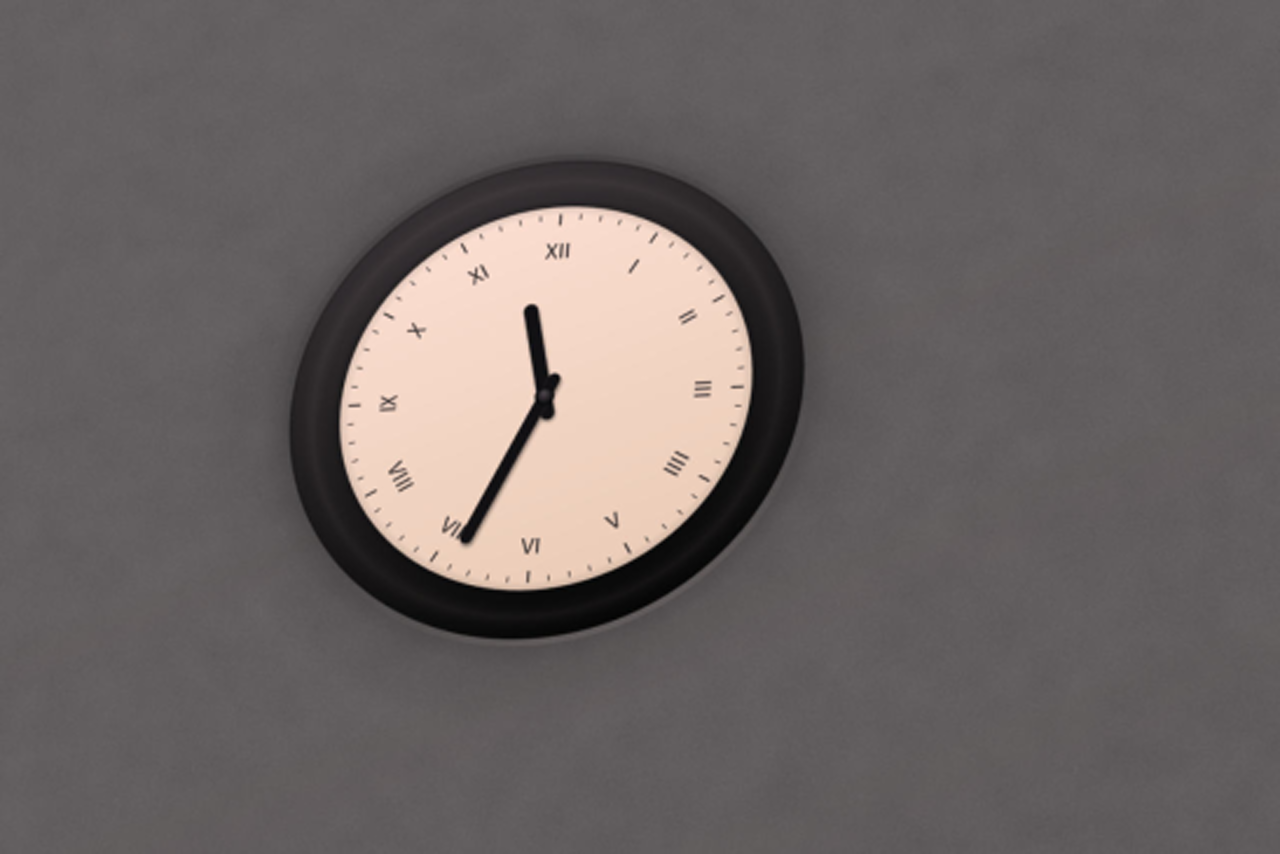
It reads 11:34
